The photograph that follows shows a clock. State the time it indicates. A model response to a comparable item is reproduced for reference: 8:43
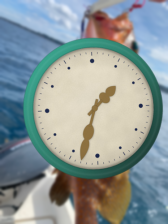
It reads 1:33
